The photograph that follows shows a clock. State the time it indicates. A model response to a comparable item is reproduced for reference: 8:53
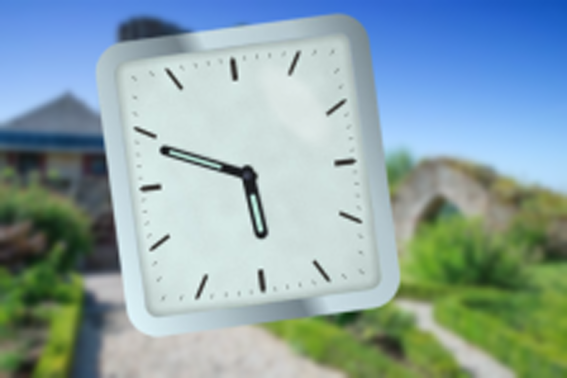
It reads 5:49
